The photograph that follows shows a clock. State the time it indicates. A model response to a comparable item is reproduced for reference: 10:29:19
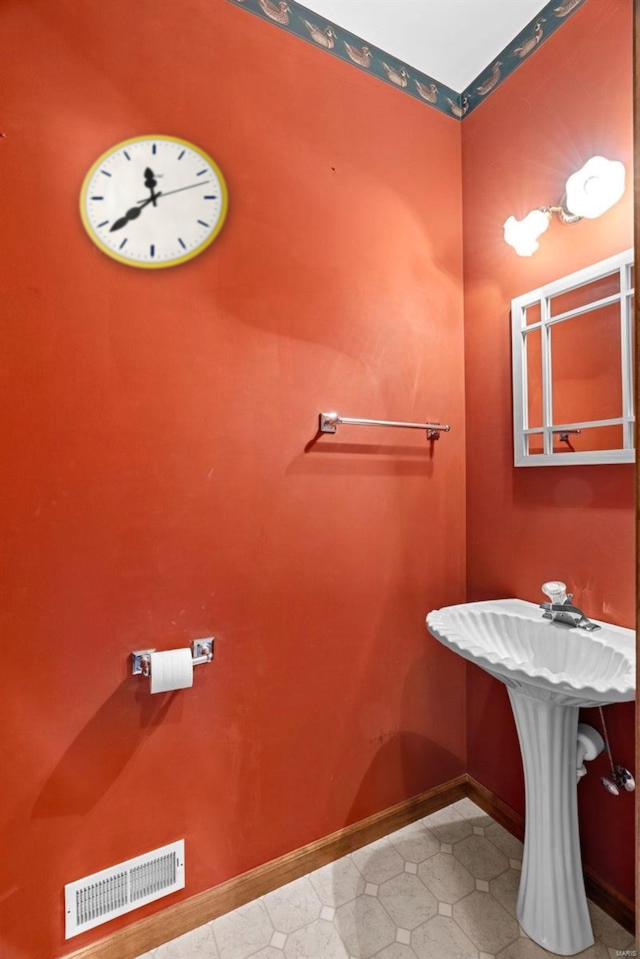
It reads 11:38:12
